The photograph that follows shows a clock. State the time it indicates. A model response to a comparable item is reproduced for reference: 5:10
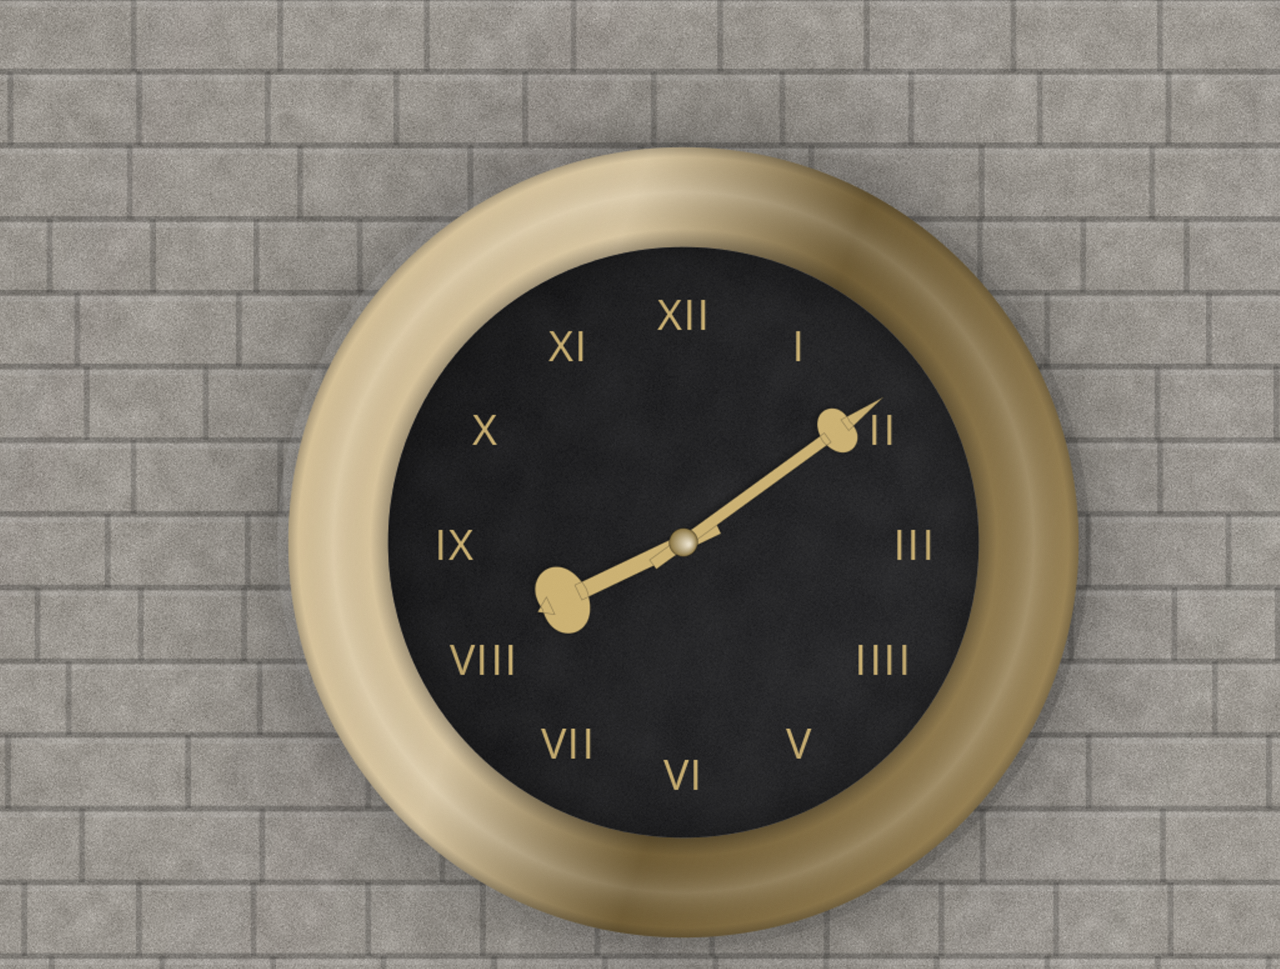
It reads 8:09
